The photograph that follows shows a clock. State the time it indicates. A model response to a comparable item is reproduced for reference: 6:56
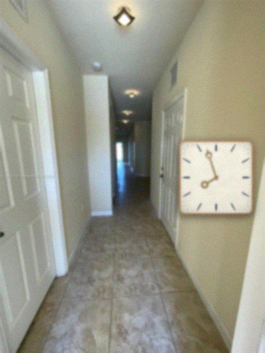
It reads 7:57
